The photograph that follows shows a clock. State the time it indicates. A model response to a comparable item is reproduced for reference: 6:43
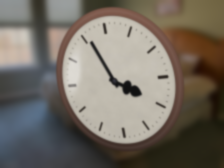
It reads 3:56
